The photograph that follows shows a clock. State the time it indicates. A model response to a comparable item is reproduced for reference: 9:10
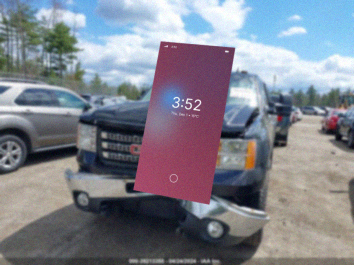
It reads 3:52
